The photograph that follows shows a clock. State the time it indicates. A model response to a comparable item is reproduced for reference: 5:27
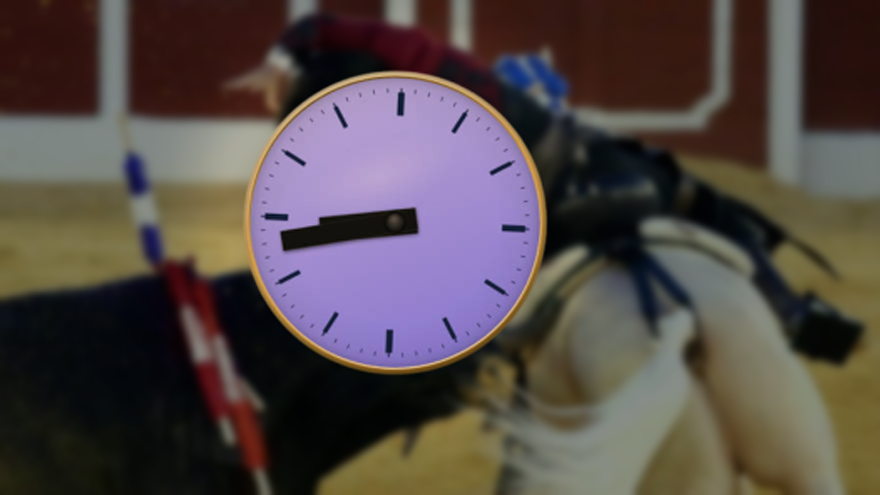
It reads 8:43
